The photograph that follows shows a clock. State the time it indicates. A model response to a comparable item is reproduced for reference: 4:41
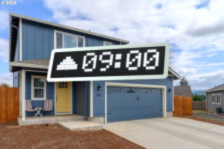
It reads 9:00
